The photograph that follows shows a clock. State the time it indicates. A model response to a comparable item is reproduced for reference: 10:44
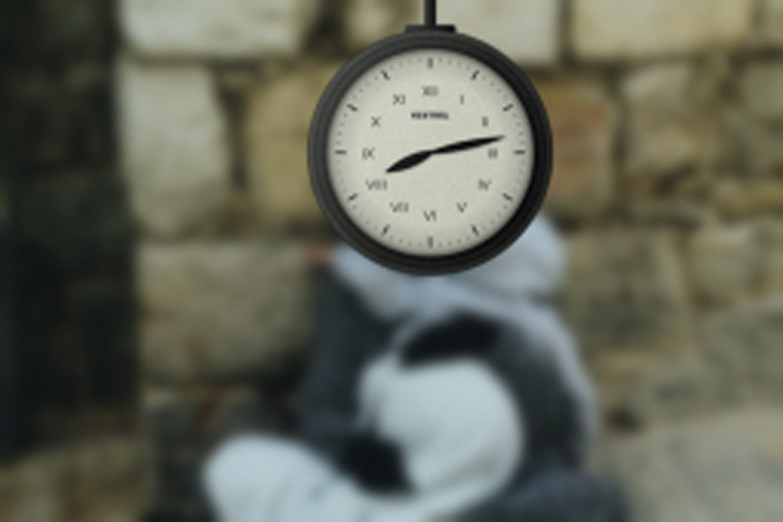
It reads 8:13
